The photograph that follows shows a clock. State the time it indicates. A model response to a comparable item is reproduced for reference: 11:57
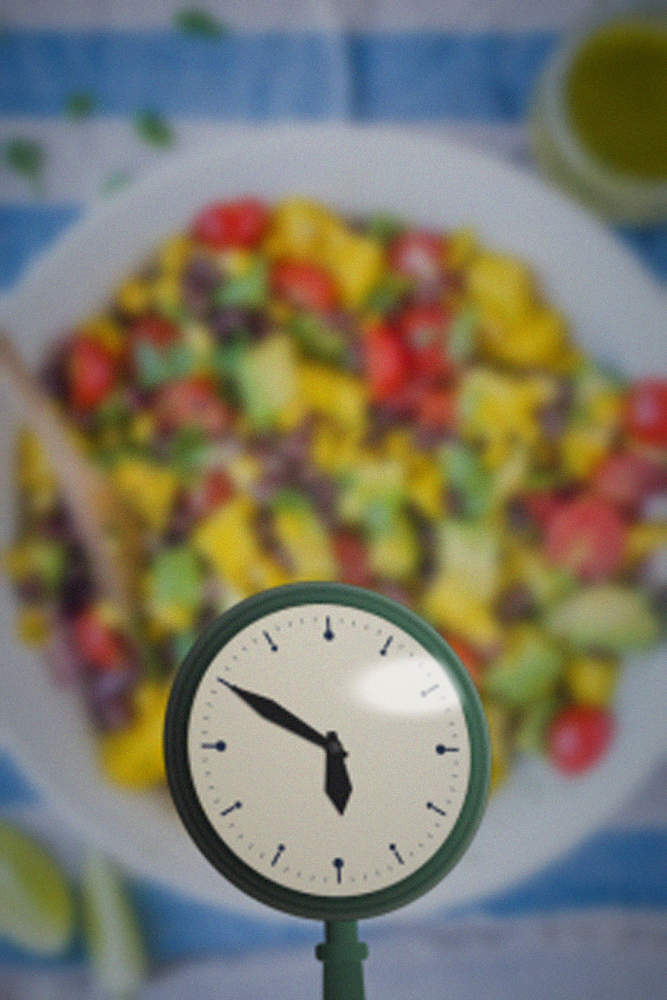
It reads 5:50
